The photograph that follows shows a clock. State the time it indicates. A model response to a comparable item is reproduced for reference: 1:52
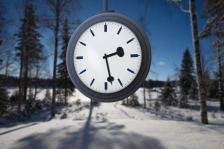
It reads 2:28
